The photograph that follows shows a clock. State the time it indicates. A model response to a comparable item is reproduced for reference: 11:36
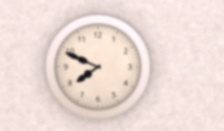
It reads 7:49
